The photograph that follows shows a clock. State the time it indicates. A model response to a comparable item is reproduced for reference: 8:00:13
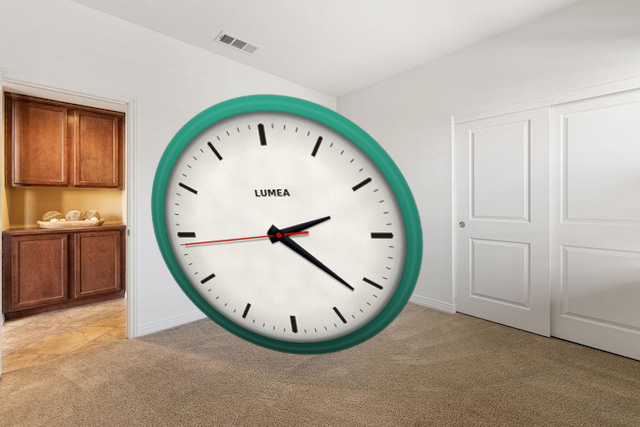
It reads 2:21:44
